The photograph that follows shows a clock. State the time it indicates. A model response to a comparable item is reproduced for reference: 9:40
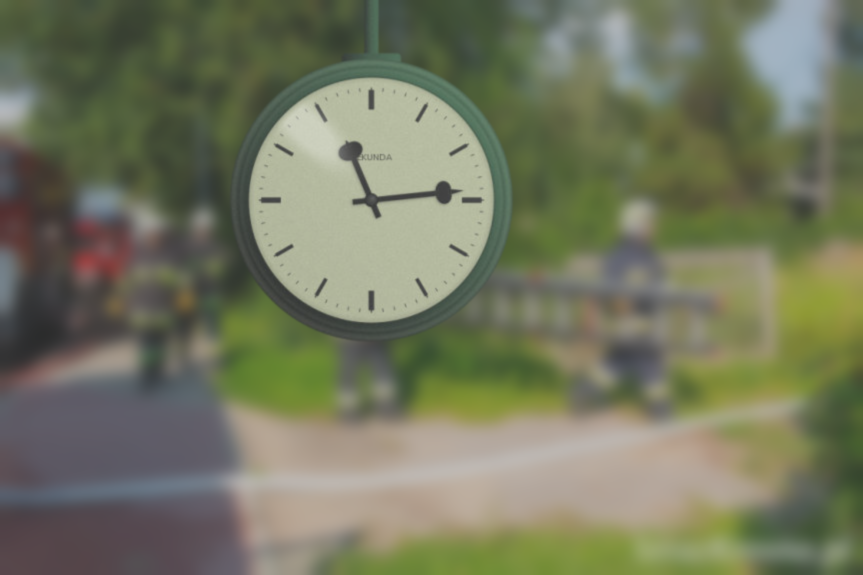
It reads 11:14
